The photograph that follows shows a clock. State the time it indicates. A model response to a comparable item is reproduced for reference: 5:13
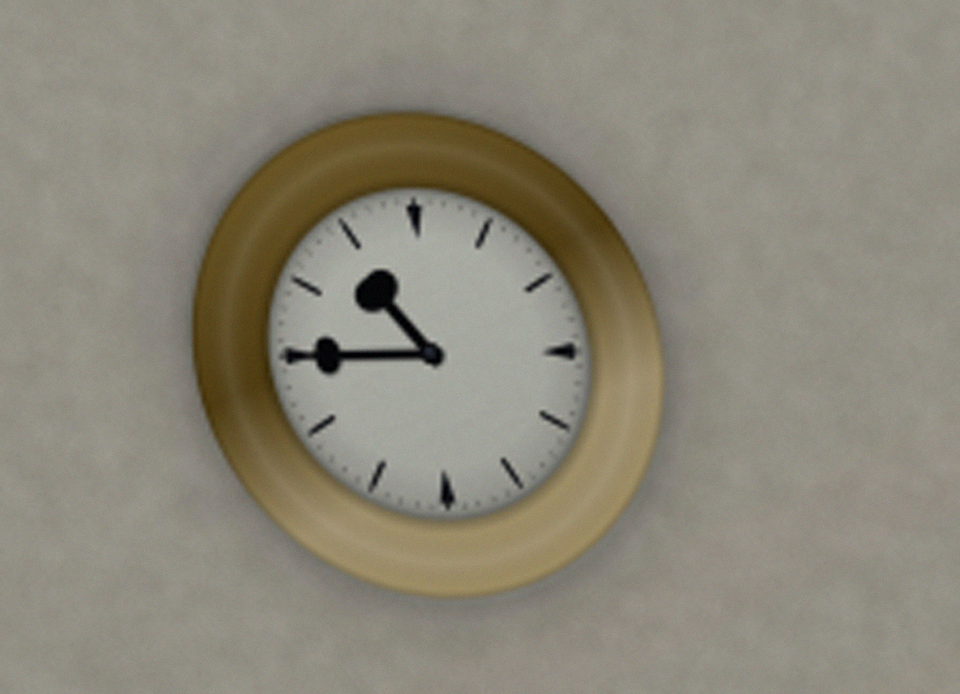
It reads 10:45
